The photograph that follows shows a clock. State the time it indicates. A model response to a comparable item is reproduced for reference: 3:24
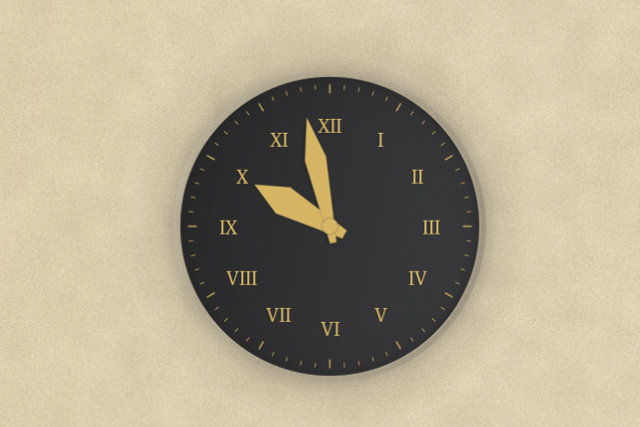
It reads 9:58
